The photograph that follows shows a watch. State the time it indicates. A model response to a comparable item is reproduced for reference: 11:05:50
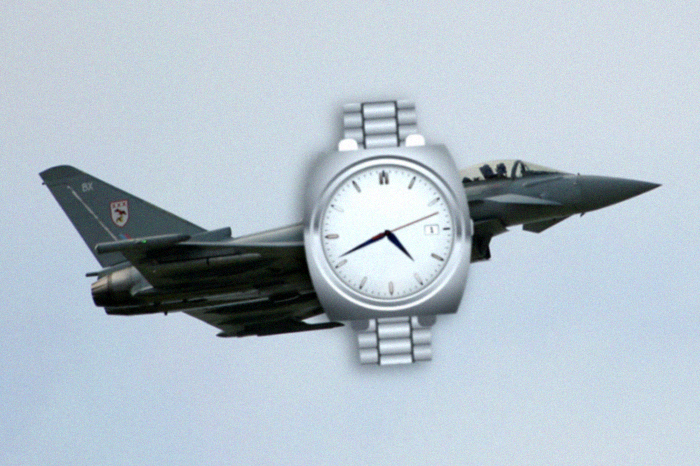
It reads 4:41:12
